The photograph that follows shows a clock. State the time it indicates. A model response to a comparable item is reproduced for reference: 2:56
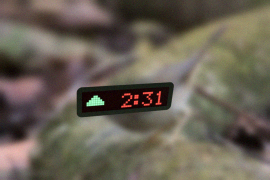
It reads 2:31
